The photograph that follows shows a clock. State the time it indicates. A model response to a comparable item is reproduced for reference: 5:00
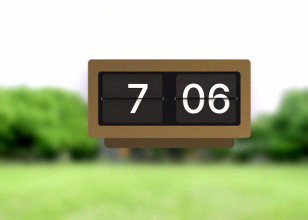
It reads 7:06
